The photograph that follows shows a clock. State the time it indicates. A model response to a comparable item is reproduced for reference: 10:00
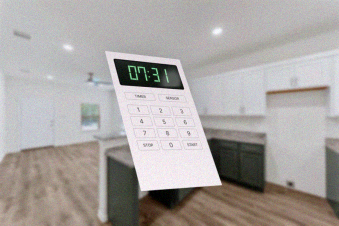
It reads 7:31
